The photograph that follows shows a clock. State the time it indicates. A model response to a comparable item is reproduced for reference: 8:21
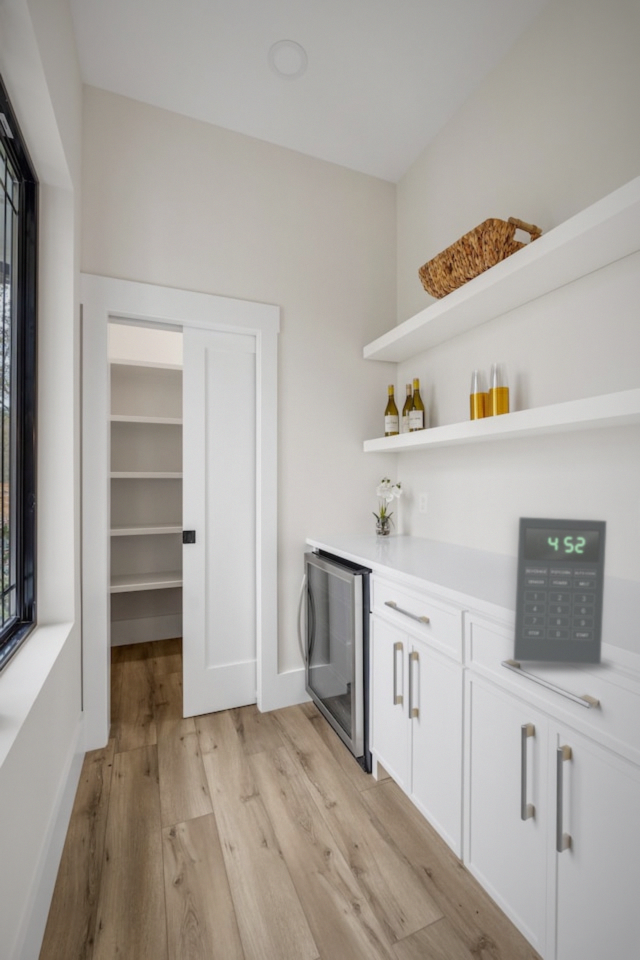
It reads 4:52
